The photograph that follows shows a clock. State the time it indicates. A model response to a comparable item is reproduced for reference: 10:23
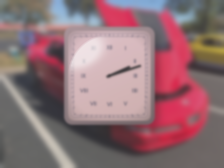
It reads 2:12
